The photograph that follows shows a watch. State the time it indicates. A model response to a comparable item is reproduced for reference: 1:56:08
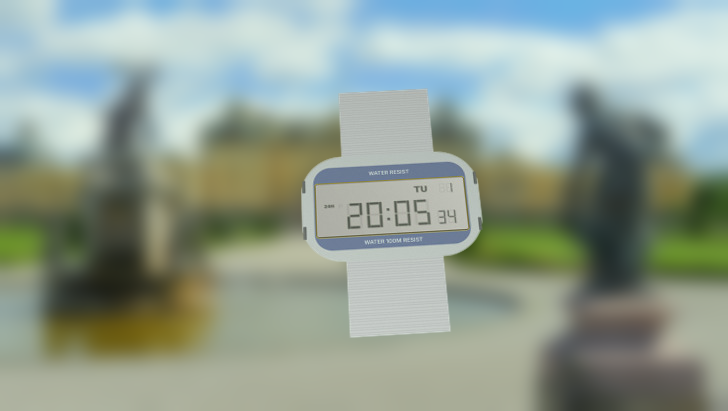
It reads 20:05:34
